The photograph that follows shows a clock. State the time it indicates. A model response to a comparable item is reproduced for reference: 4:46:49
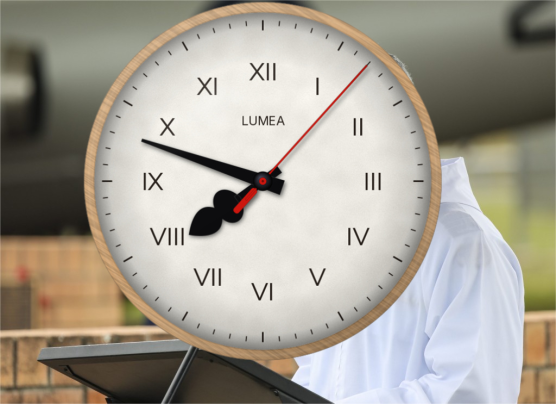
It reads 7:48:07
